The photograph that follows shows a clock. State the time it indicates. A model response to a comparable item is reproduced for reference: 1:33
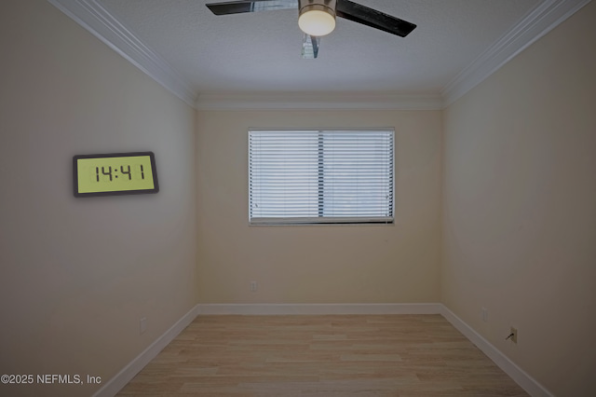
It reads 14:41
